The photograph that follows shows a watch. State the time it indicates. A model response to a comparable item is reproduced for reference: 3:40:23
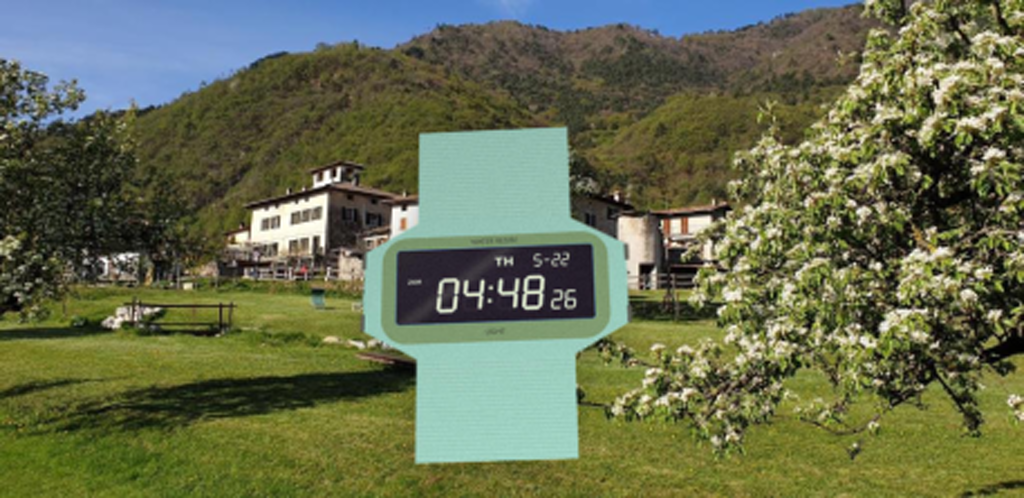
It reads 4:48:26
